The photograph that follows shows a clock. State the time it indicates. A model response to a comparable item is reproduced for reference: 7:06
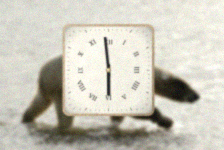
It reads 5:59
